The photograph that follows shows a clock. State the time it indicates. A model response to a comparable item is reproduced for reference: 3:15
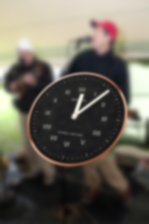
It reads 12:07
